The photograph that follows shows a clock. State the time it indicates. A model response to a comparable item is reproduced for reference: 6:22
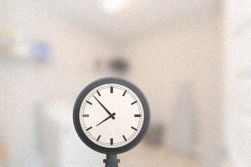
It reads 7:53
